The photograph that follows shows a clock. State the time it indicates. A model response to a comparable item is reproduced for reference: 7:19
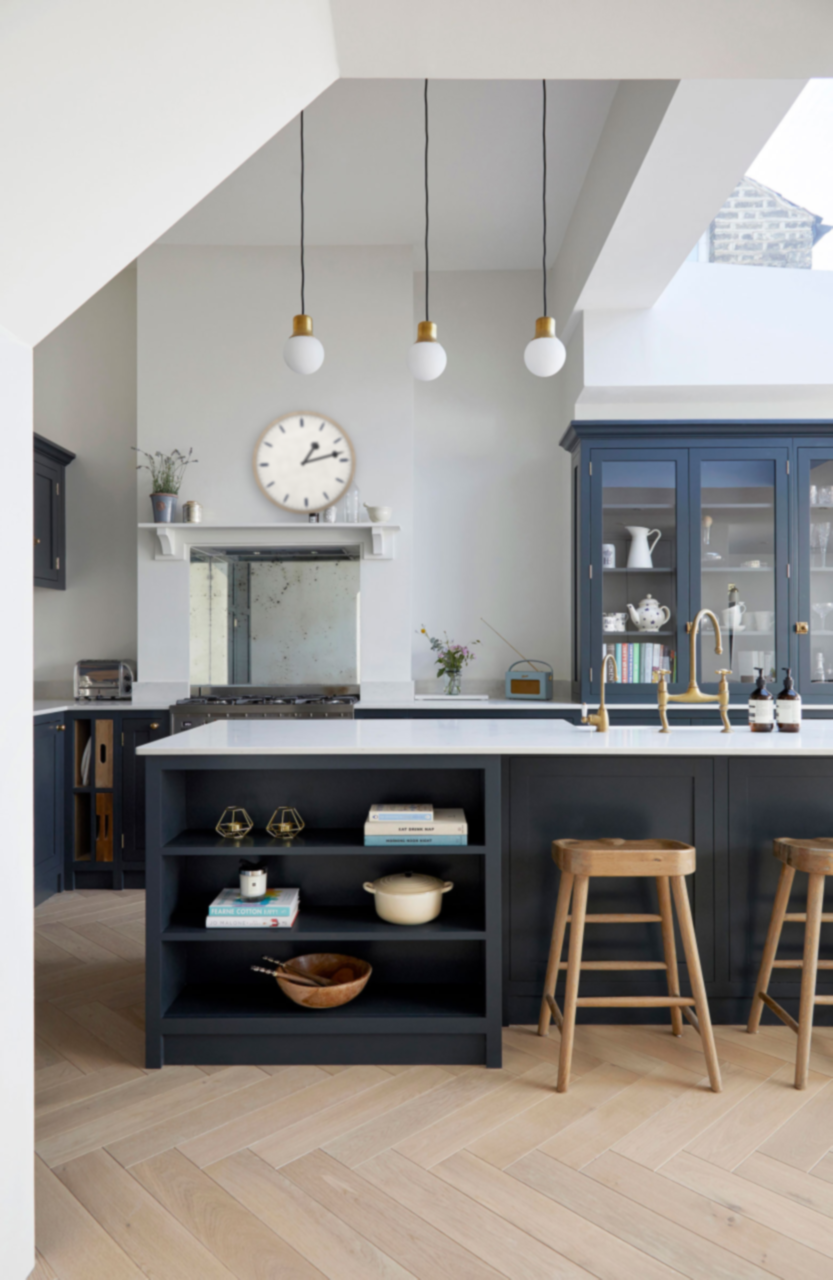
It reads 1:13
